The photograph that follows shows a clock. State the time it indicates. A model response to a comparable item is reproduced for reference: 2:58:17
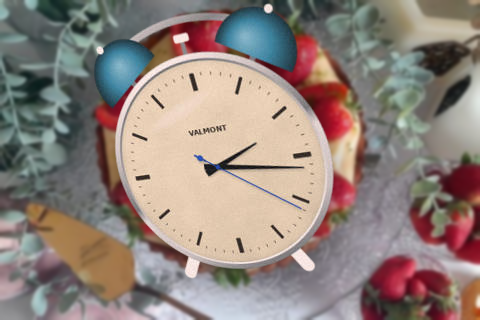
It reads 2:16:21
